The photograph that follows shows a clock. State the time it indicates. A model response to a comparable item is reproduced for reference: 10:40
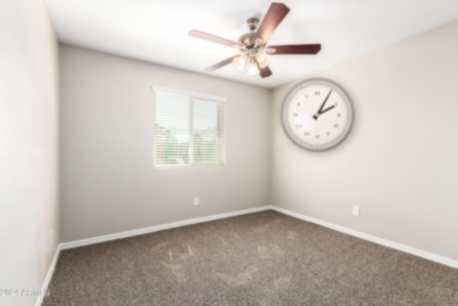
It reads 2:05
